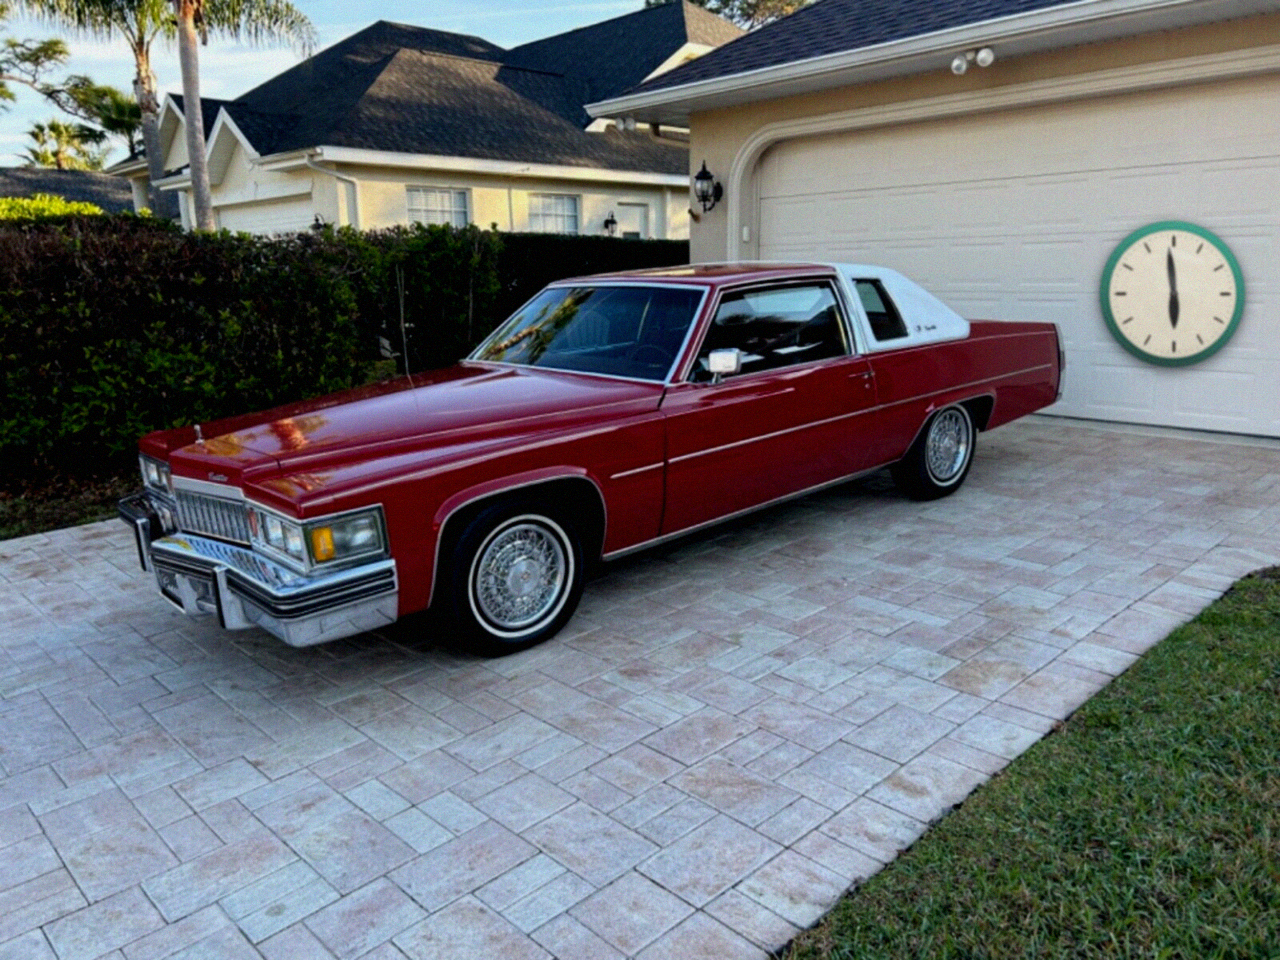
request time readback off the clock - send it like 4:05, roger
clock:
5:59
